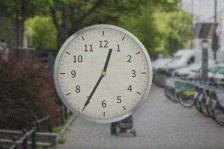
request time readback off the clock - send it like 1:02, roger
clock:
12:35
